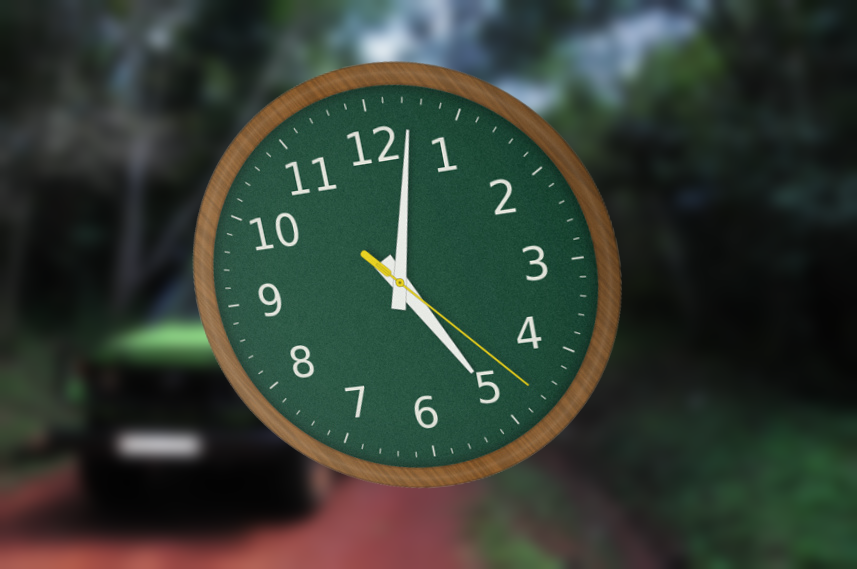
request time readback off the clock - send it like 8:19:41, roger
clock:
5:02:23
